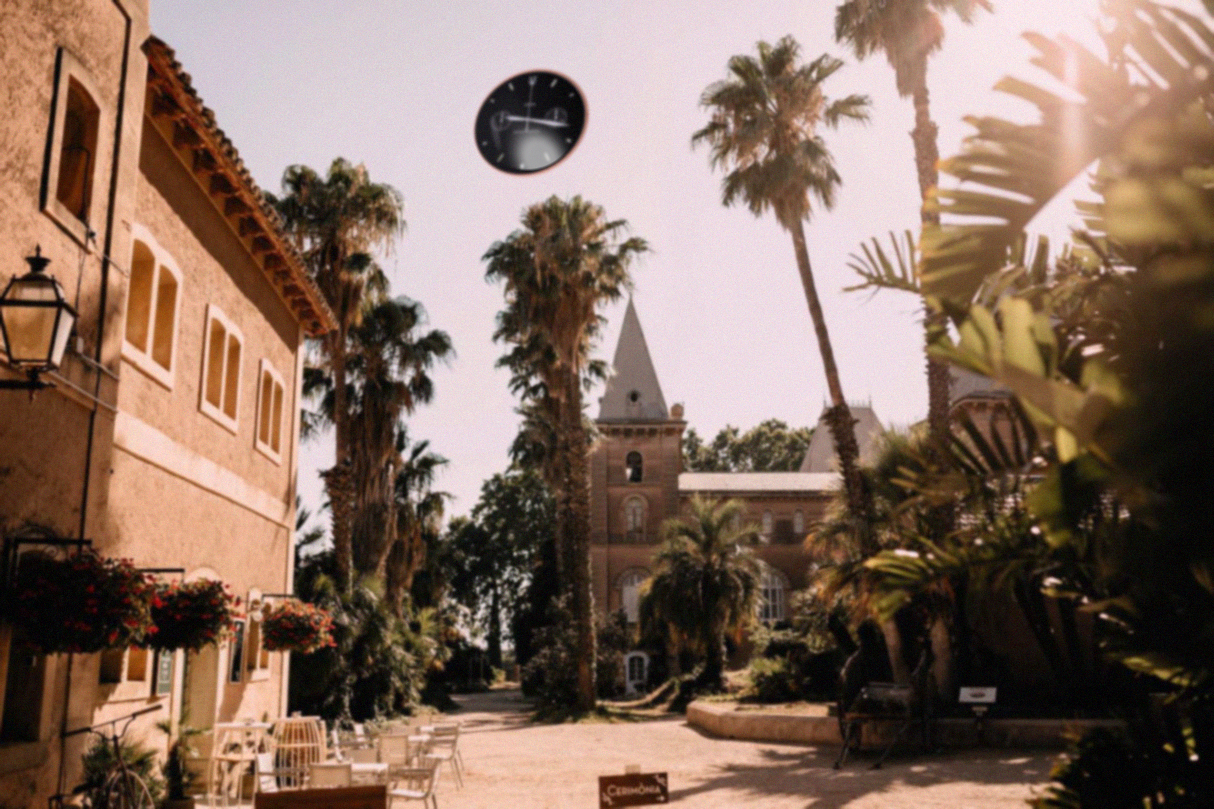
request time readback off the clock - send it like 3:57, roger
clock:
9:17
